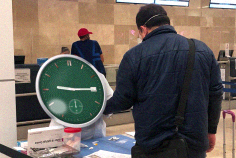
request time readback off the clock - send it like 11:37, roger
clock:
9:15
